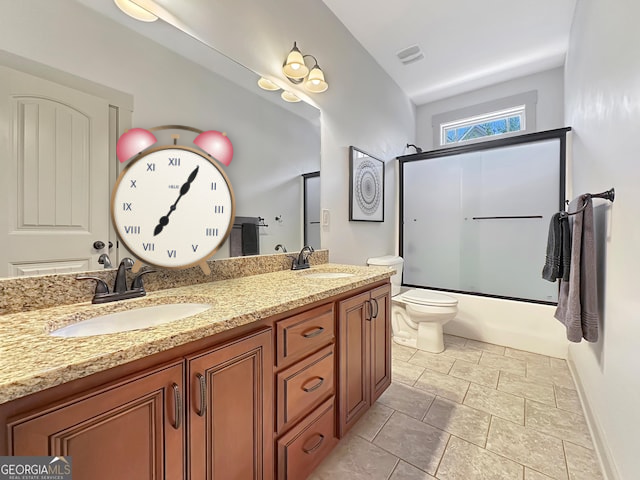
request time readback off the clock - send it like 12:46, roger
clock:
7:05
